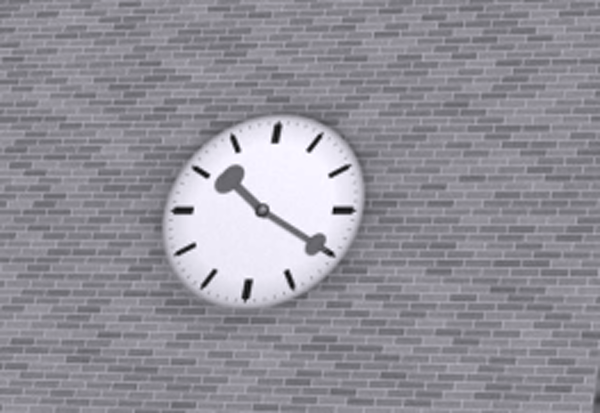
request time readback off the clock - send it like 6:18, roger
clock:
10:20
